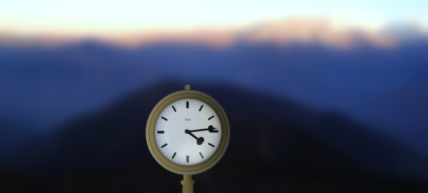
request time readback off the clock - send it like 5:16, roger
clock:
4:14
